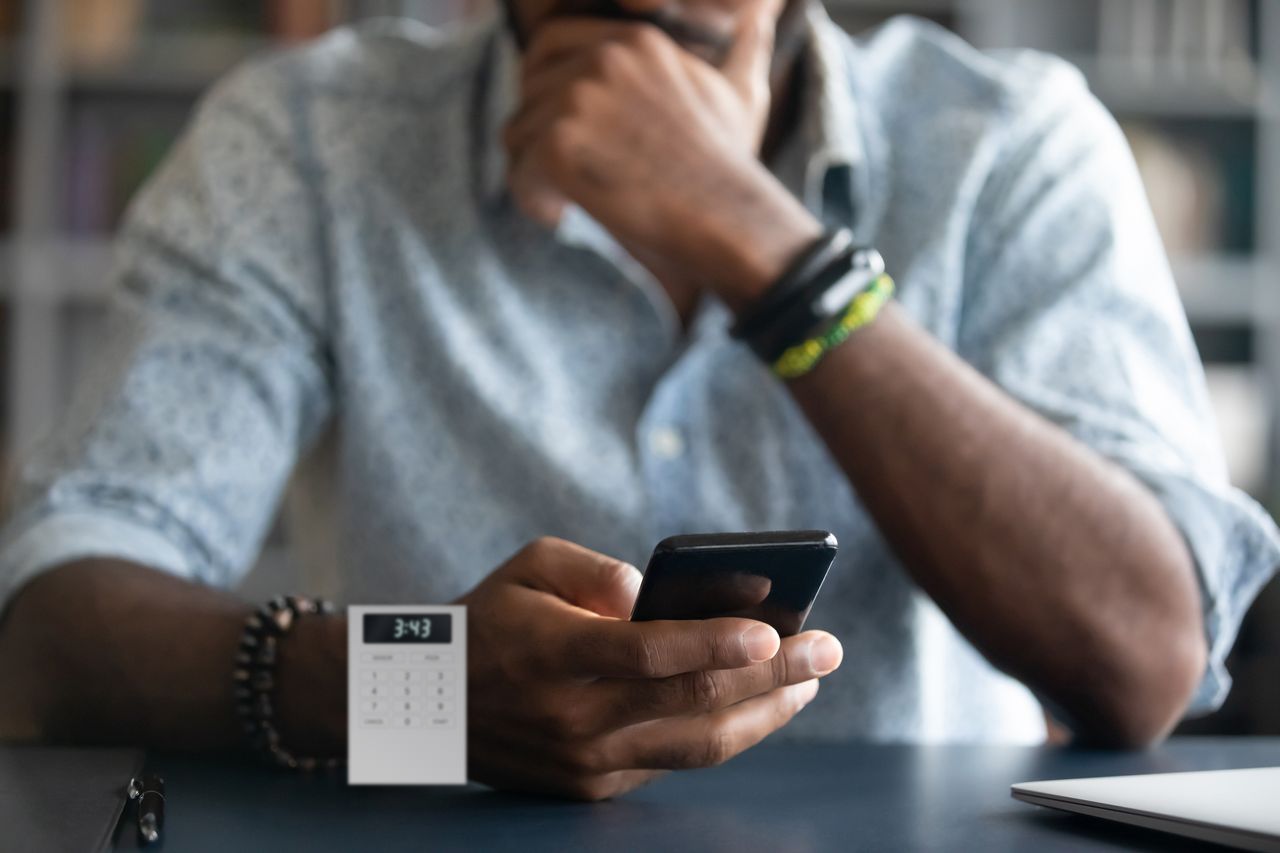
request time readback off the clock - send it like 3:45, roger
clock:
3:43
